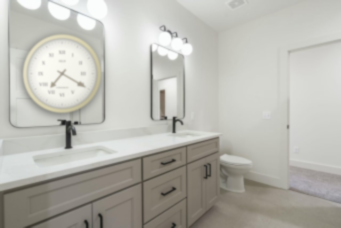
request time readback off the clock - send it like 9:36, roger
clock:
7:20
